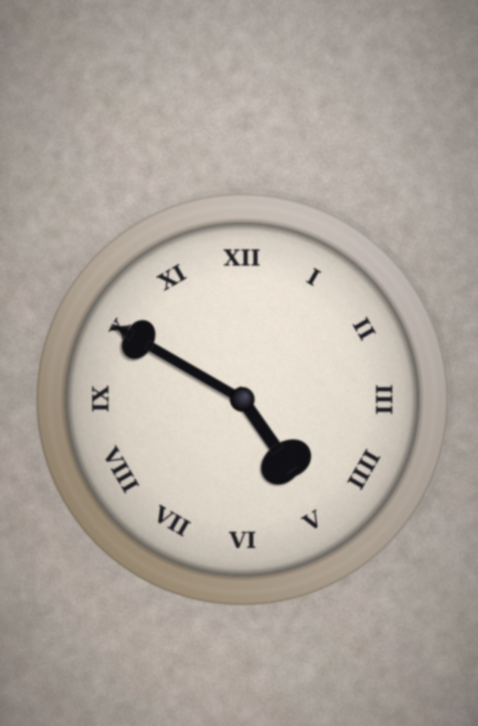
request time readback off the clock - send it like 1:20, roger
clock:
4:50
